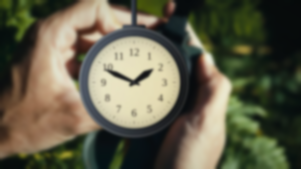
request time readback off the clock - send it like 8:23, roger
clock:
1:49
